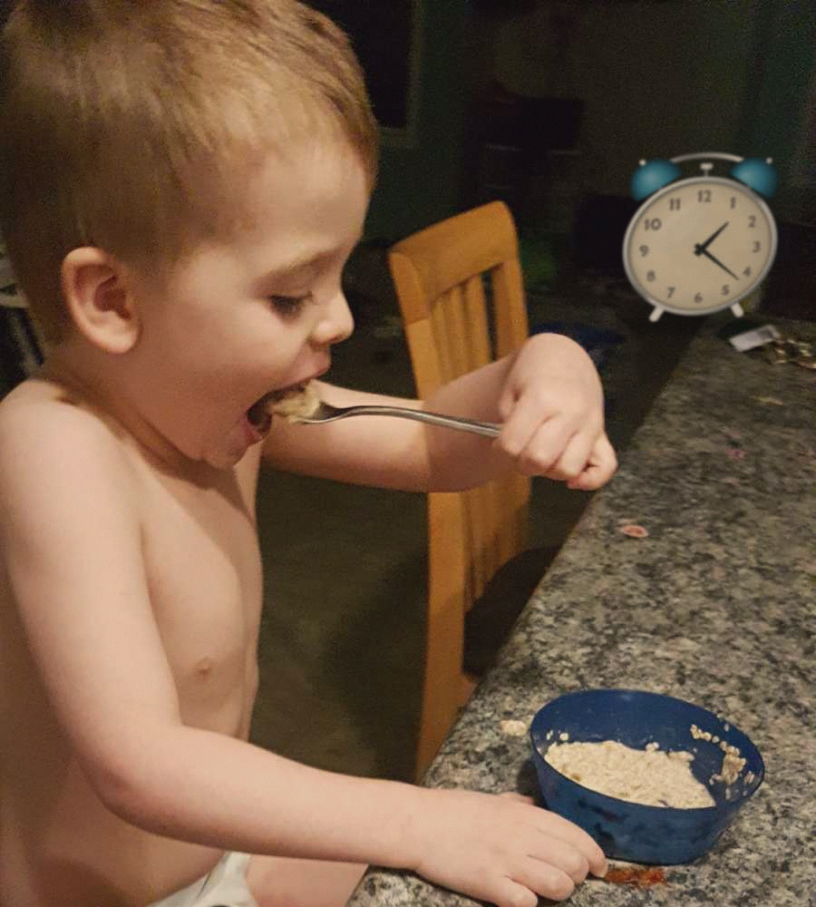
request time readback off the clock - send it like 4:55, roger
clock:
1:22
